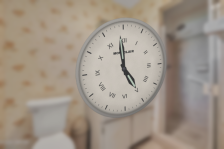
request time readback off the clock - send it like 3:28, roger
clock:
4:59
